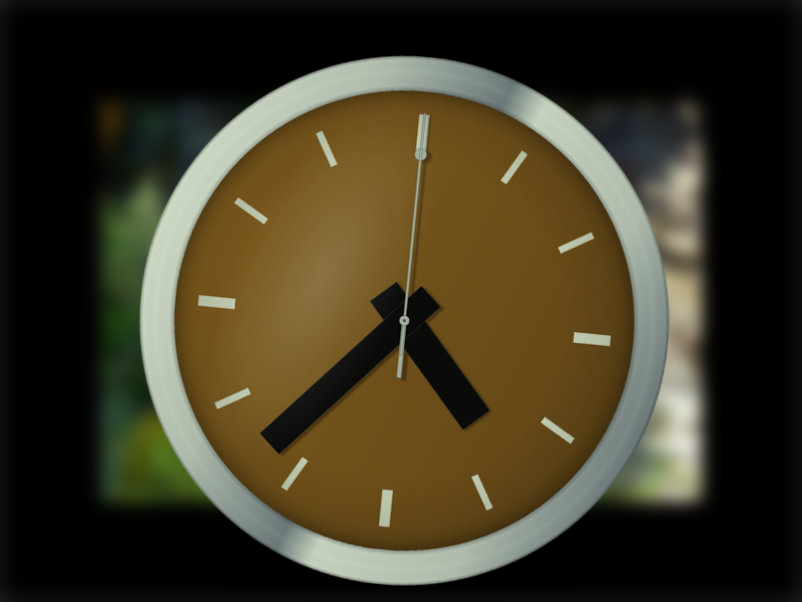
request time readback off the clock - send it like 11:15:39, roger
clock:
4:37:00
